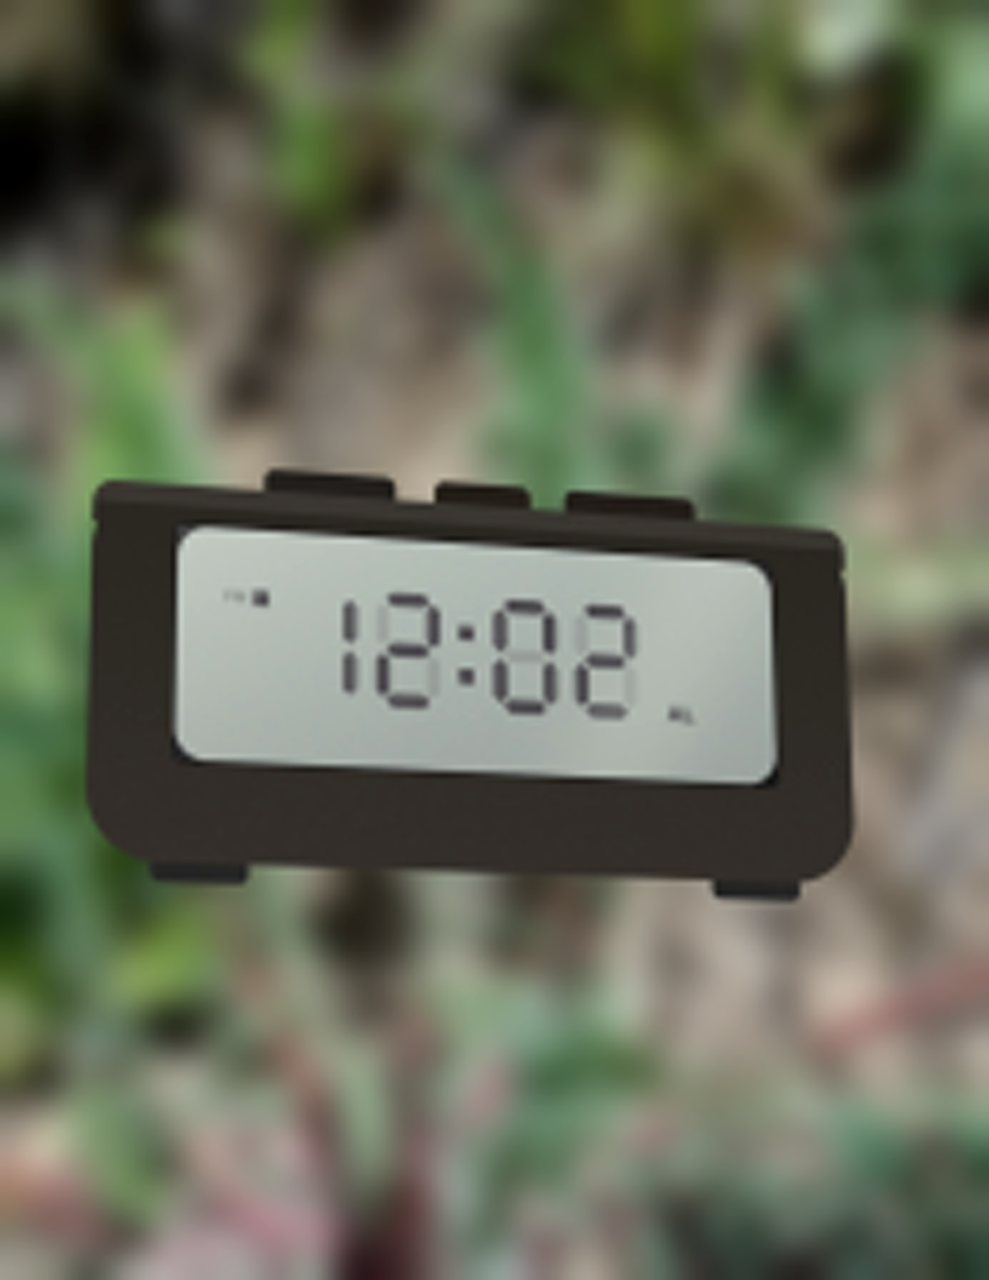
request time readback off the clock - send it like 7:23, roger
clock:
12:02
